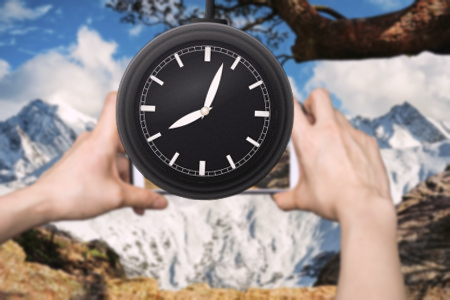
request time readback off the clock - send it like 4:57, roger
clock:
8:03
